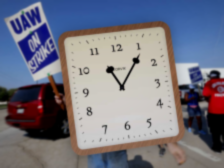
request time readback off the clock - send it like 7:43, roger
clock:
11:06
